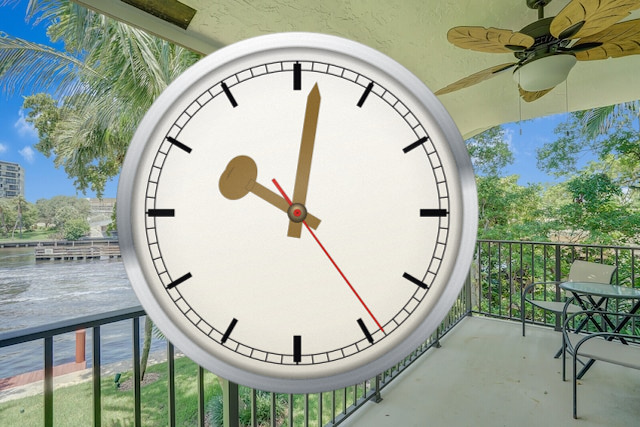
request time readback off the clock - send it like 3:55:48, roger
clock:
10:01:24
